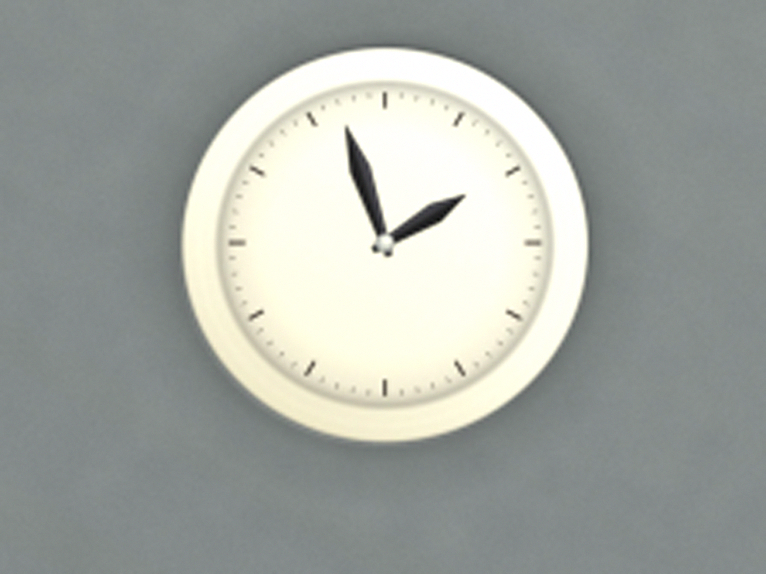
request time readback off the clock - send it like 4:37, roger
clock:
1:57
